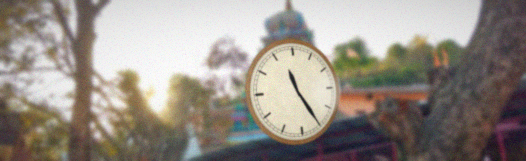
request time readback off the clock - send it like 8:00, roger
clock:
11:25
